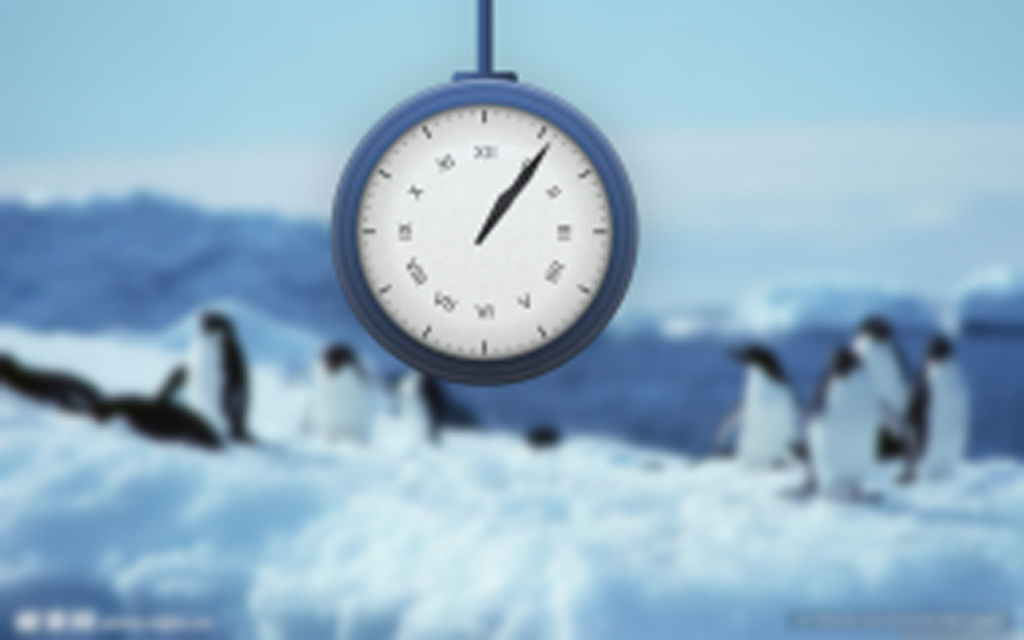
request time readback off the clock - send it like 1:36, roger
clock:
1:06
